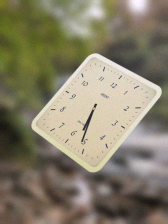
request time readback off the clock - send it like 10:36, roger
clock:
5:26
